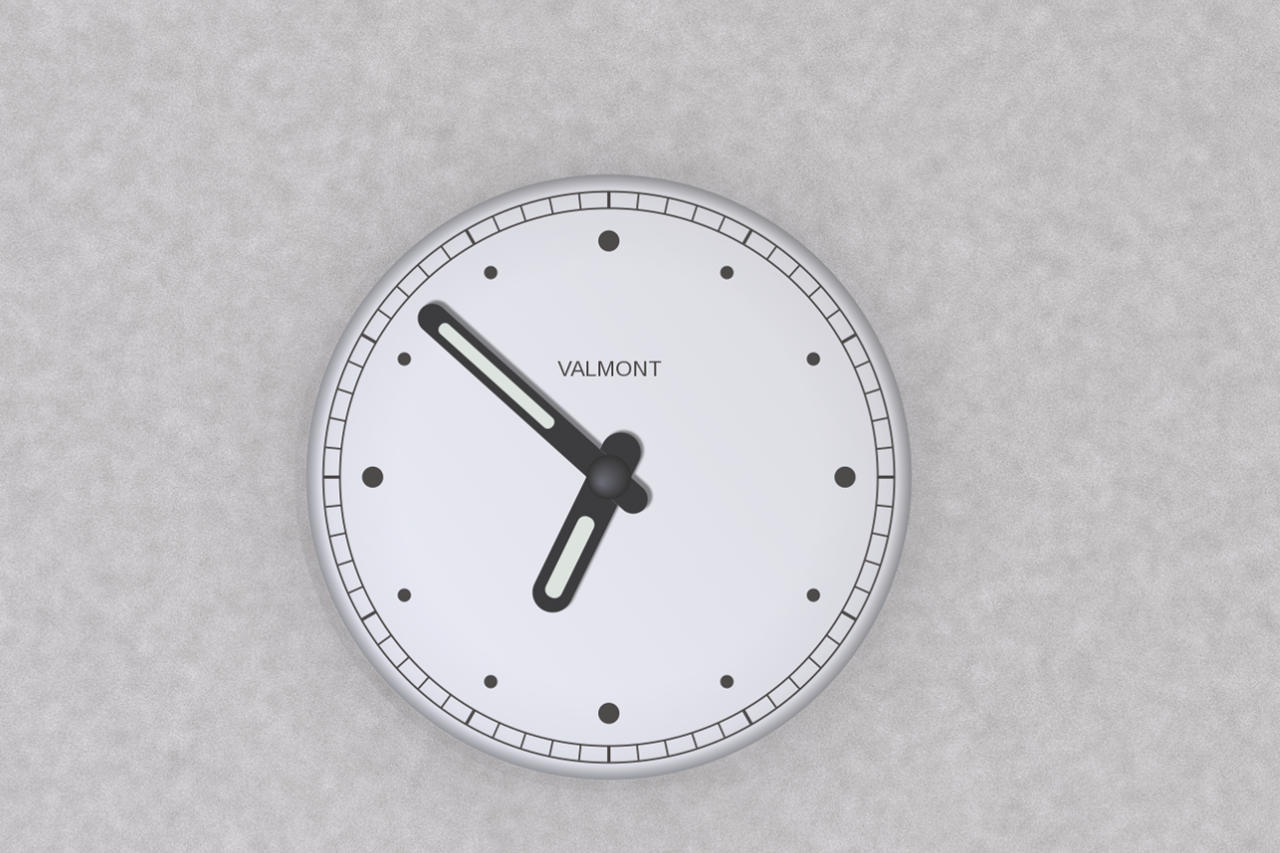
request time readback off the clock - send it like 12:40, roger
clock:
6:52
